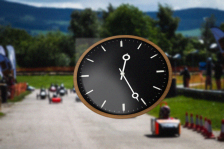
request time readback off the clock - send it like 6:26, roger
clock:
12:26
